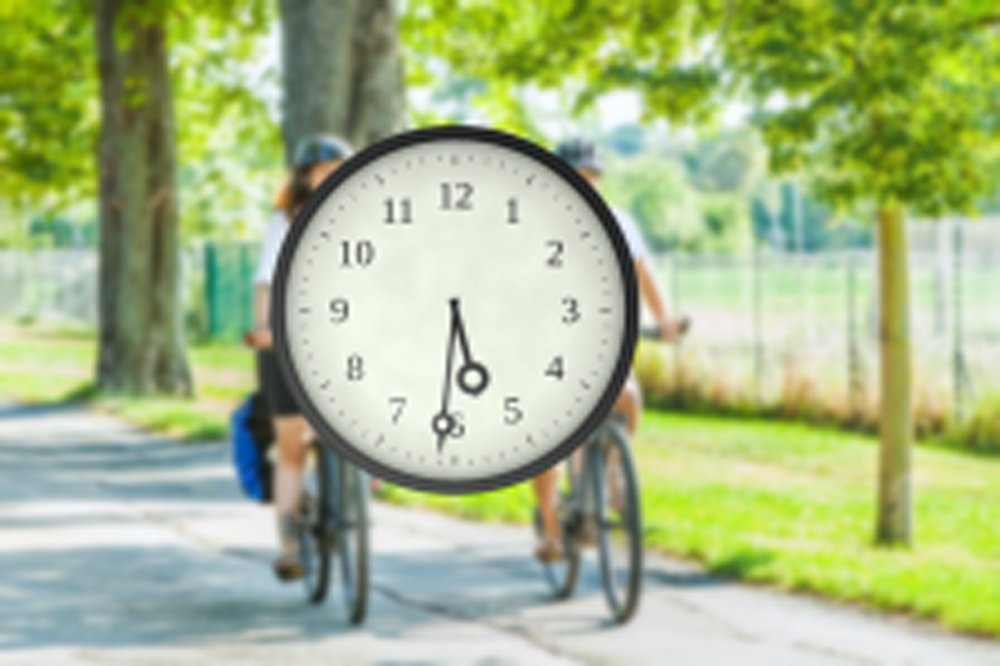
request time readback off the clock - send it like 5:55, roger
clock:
5:31
